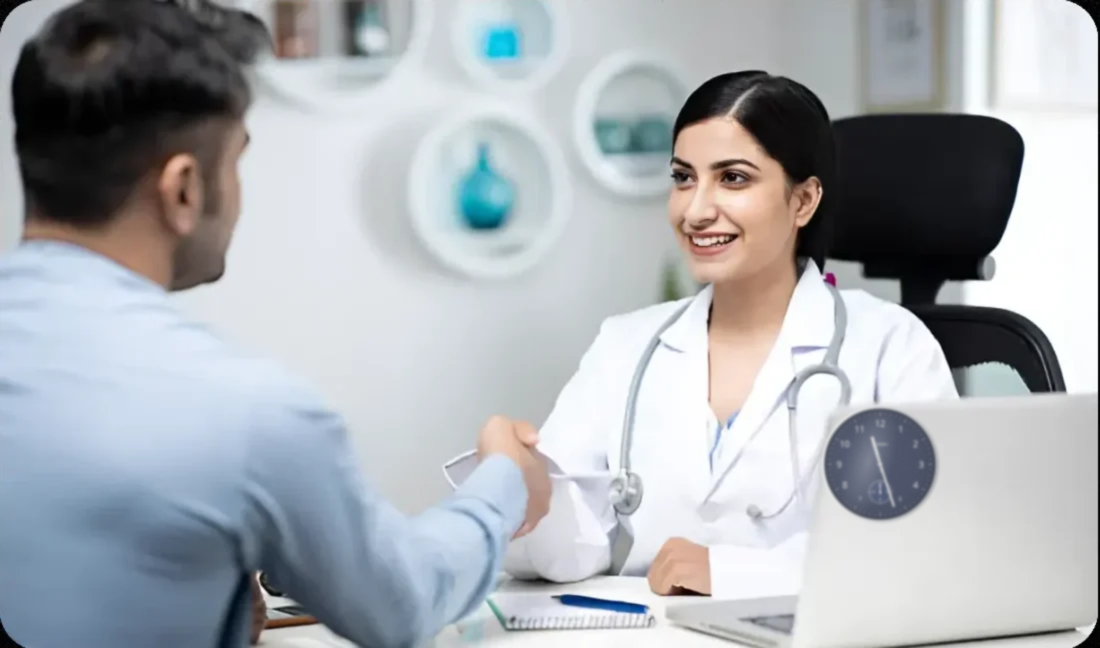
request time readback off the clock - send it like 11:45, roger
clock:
11:27
